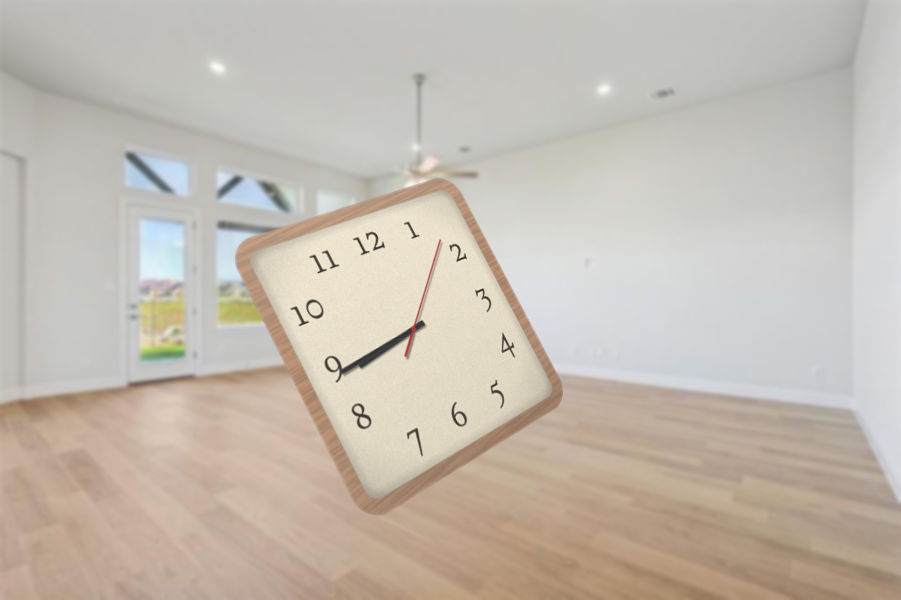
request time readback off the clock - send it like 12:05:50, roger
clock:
8:44:08
